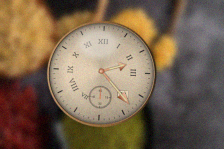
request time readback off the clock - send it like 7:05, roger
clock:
2:23
